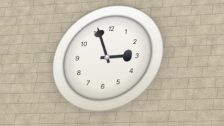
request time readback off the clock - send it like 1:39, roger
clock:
2:56
